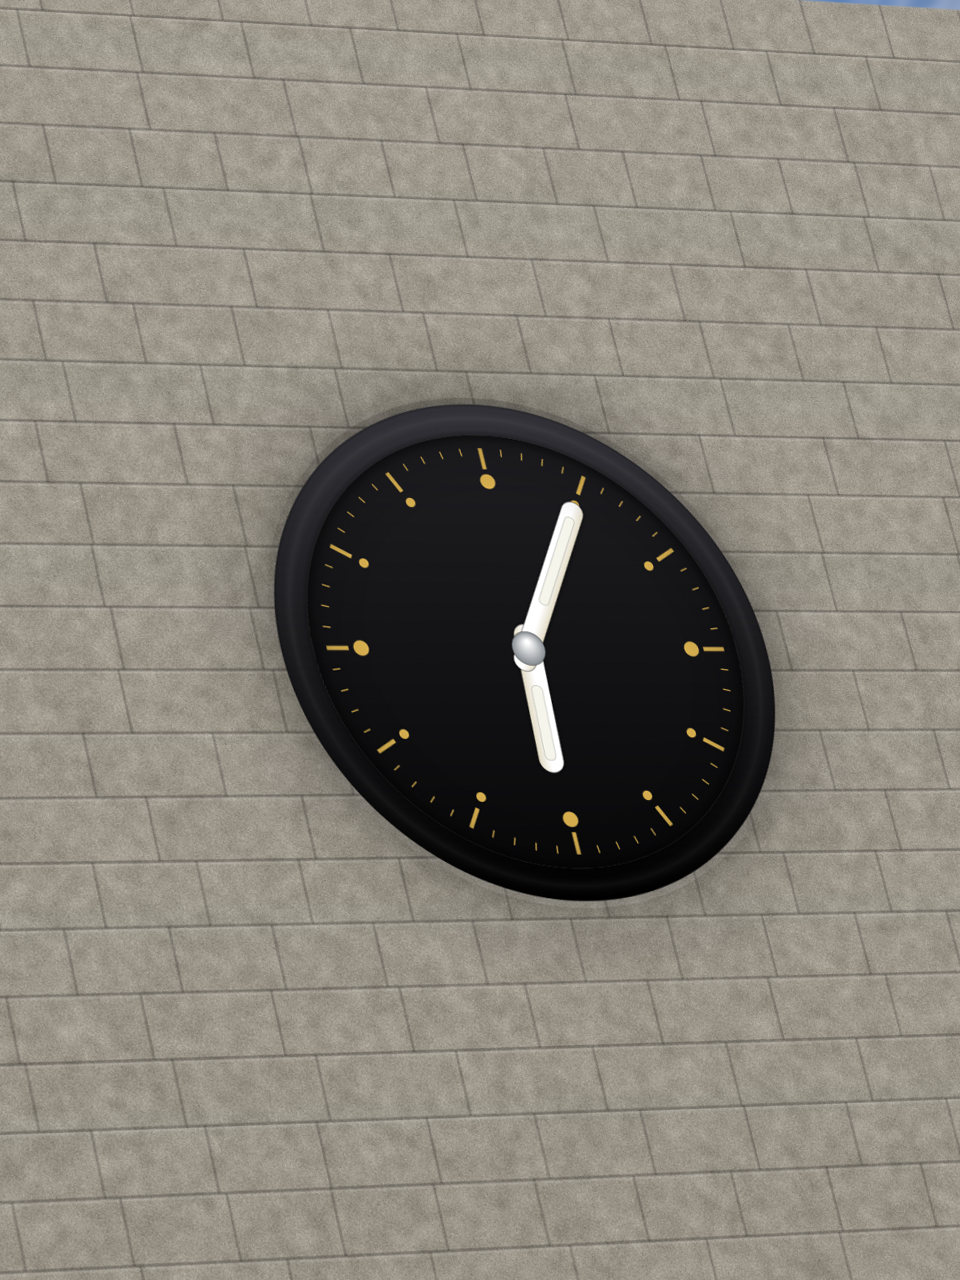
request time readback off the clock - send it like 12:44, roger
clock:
6:05
